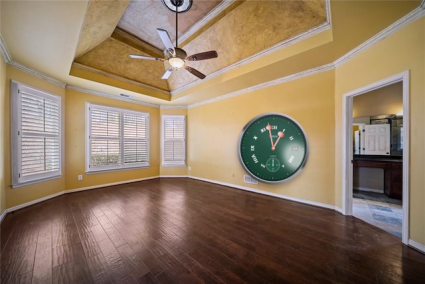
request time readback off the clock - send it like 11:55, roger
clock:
12:58
